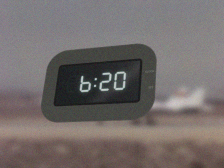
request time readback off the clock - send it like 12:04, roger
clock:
6:20
